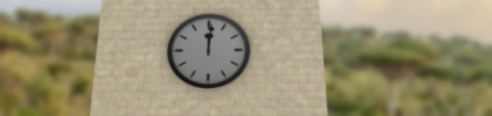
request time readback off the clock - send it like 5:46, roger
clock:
12:01
